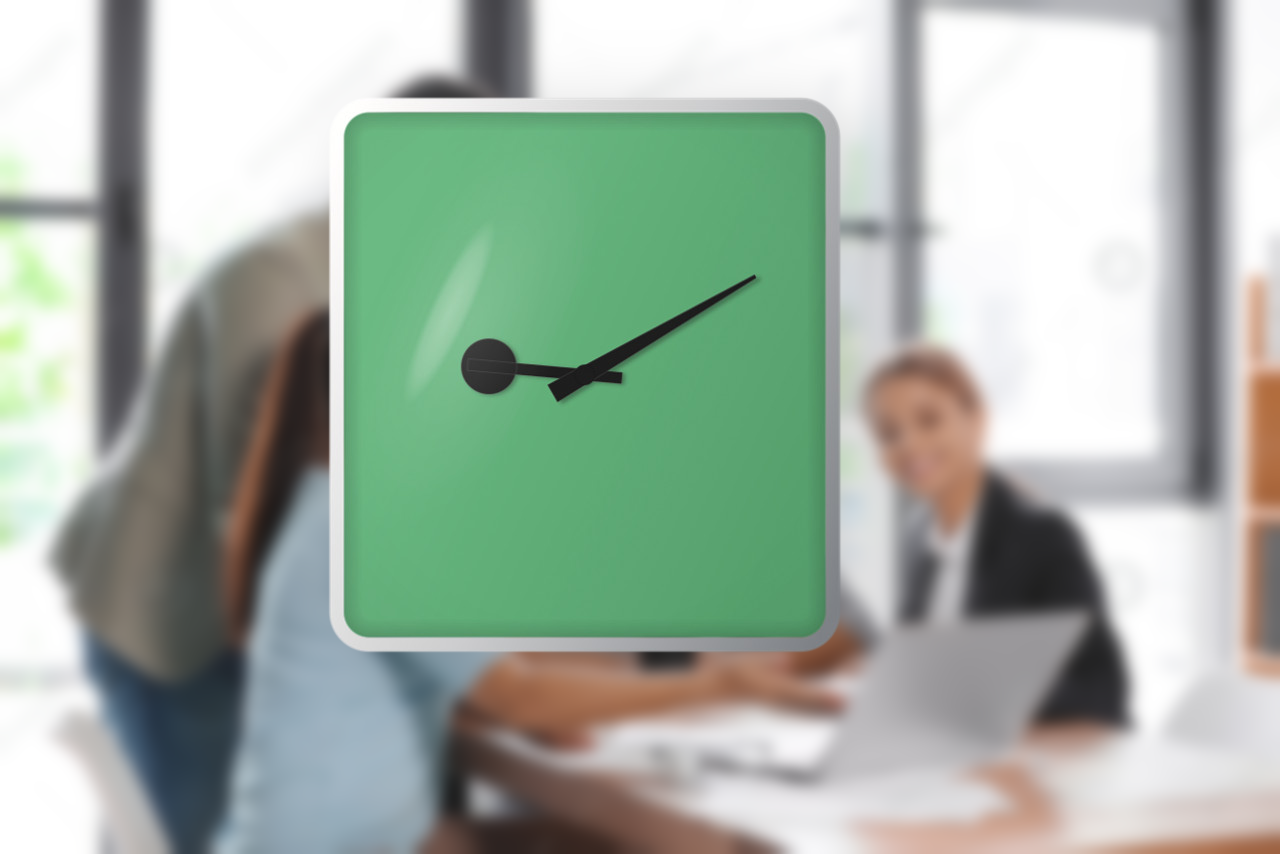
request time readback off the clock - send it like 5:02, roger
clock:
9:10
